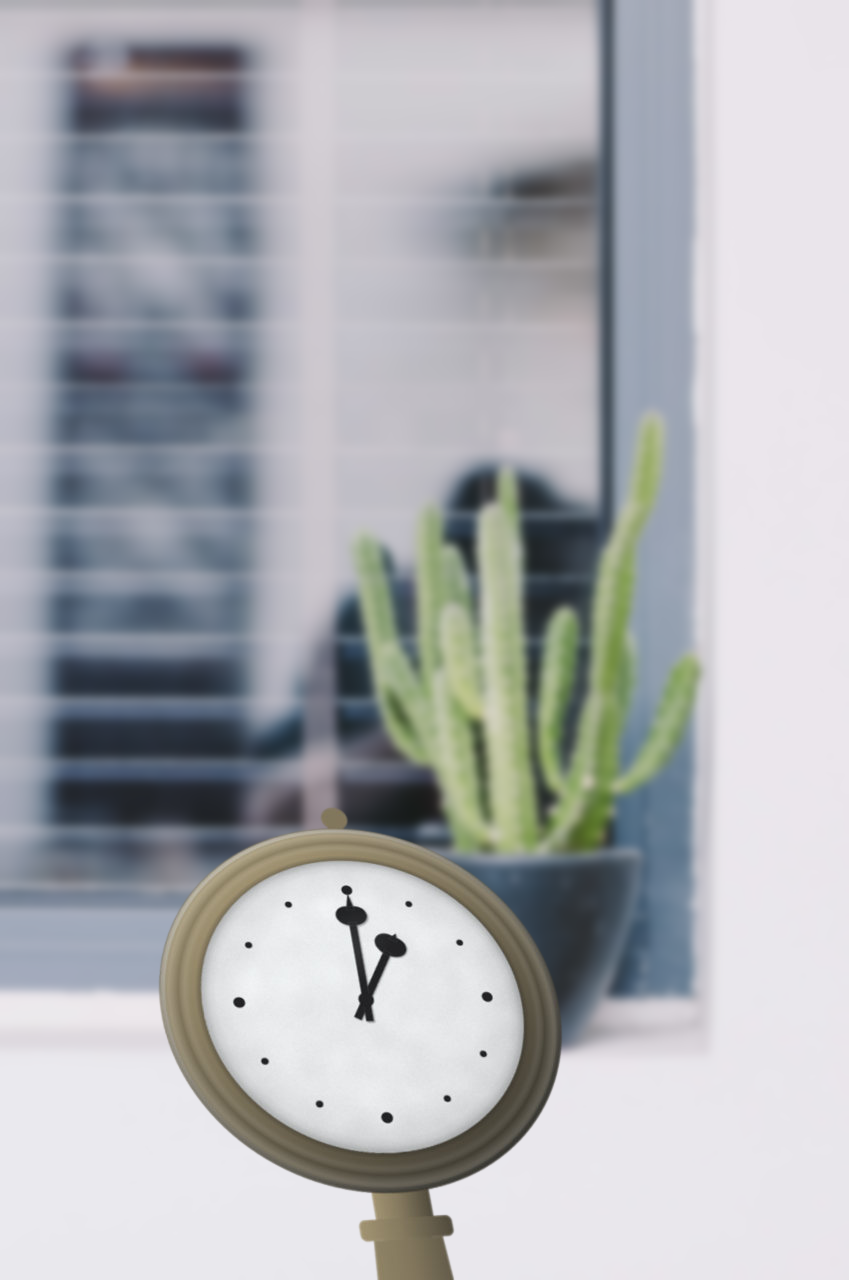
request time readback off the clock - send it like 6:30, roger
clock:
1:00
